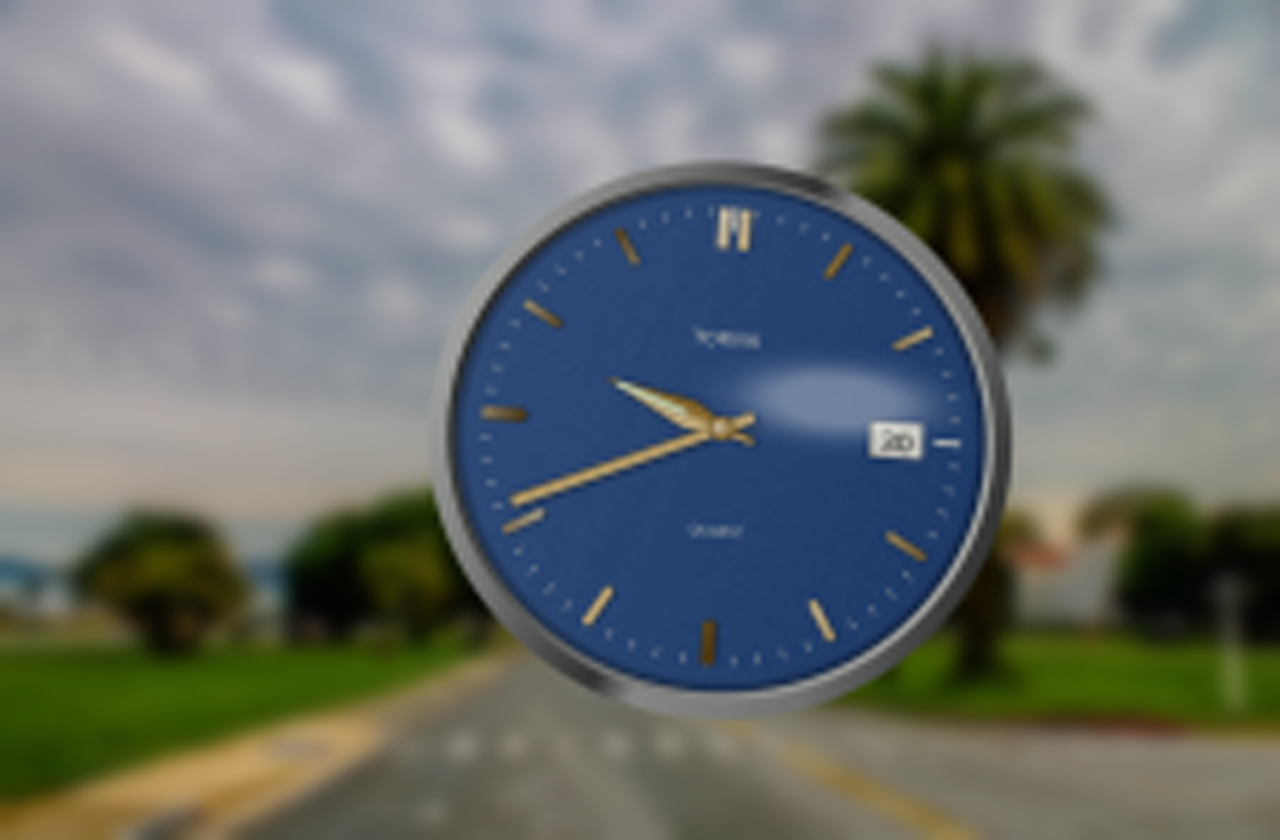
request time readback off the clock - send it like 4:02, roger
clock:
9:41
